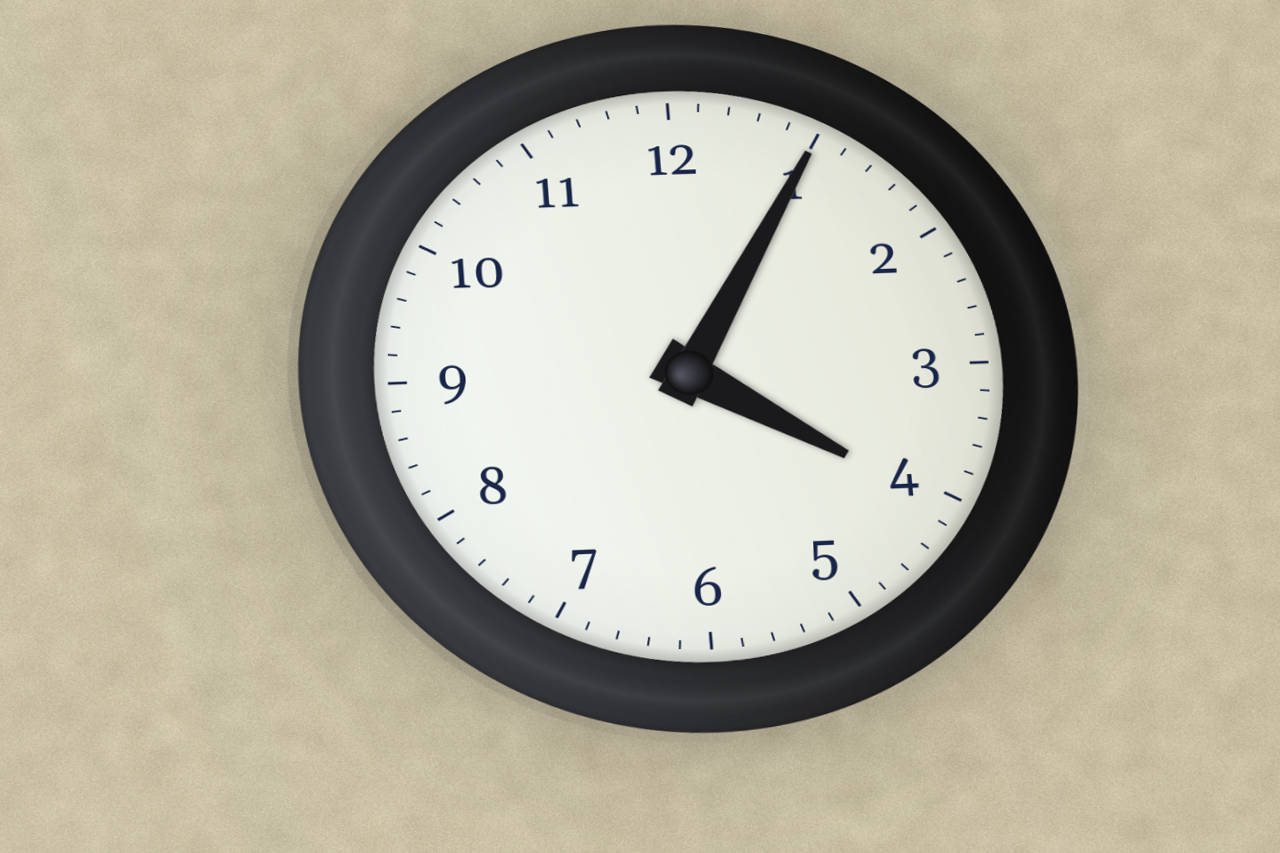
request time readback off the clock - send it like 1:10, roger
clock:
4:05
